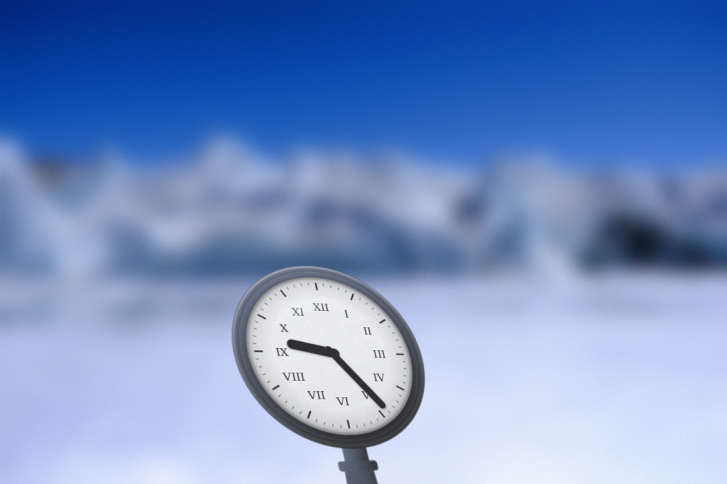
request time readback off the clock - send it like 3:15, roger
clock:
9:24
